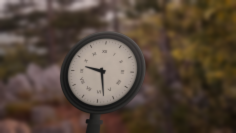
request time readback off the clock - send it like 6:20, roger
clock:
9:28
